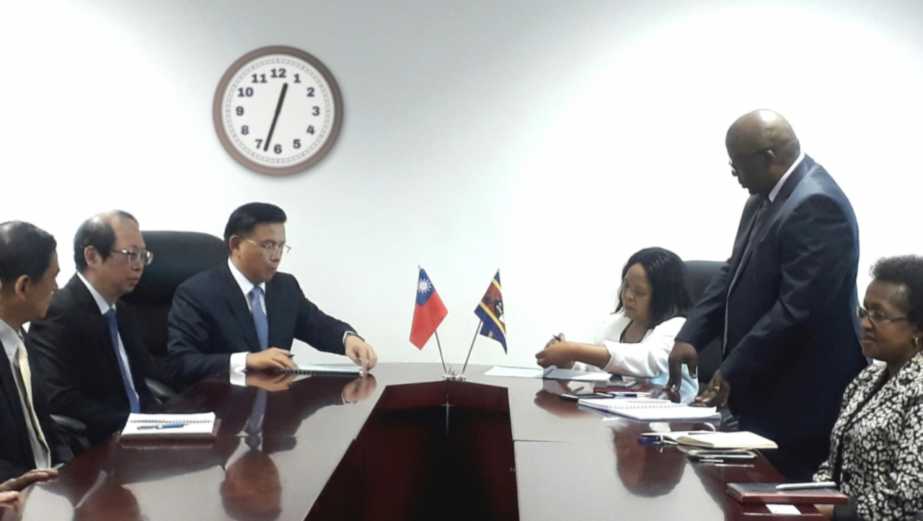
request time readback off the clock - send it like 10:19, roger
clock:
12:33
